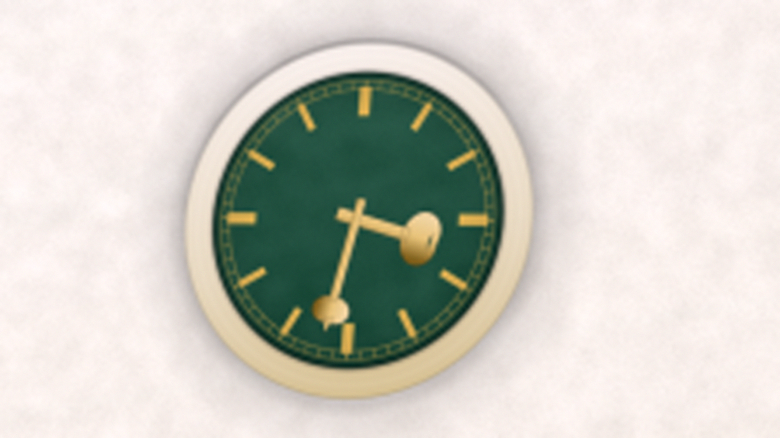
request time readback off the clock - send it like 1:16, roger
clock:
3:32
